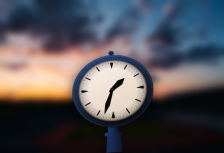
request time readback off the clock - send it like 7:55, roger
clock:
1:33
